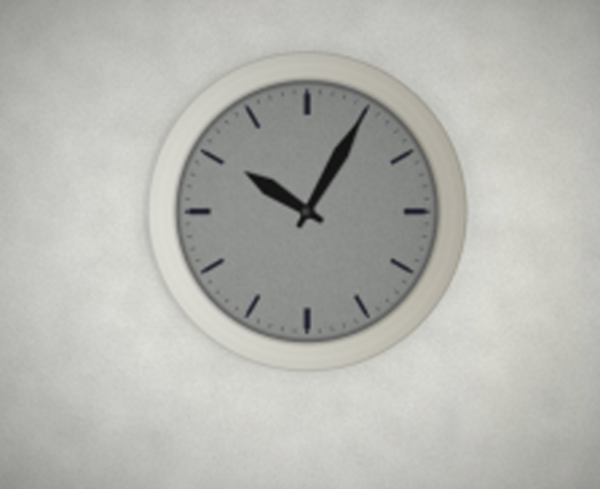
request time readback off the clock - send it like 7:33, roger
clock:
10:05
